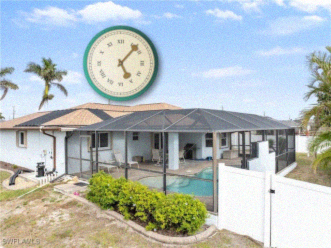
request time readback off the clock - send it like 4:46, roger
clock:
5:07
